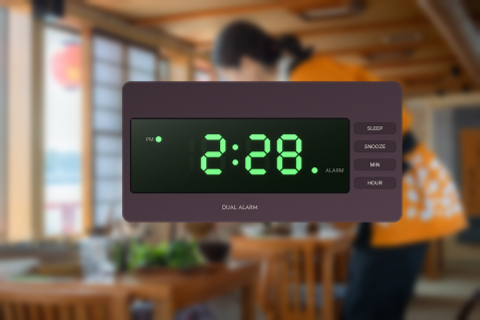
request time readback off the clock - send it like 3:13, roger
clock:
2:28
